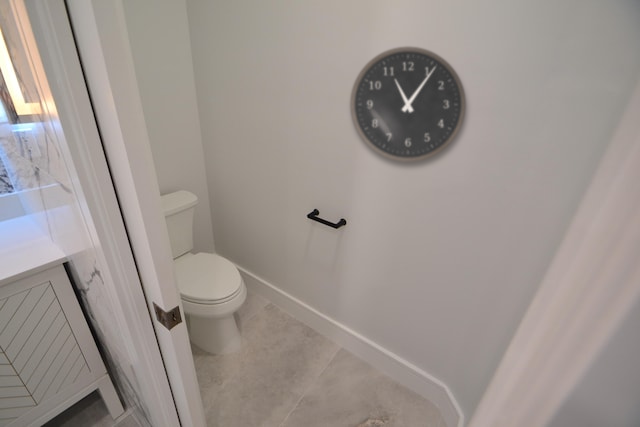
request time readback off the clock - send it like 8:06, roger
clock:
11:06
